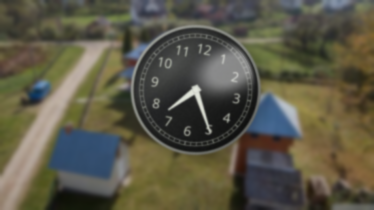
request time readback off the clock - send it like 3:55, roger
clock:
7:25
